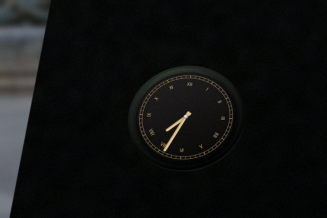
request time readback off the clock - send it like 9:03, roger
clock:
7:34
